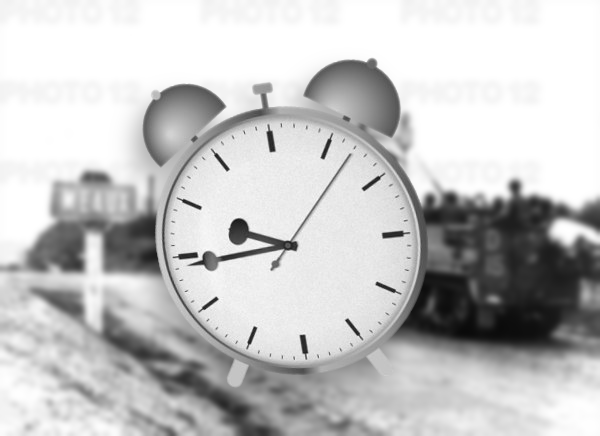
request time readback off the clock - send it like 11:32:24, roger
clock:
9:44:07
